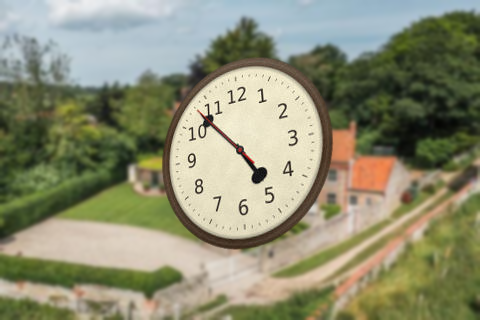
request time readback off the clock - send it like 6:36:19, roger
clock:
4:52:53
